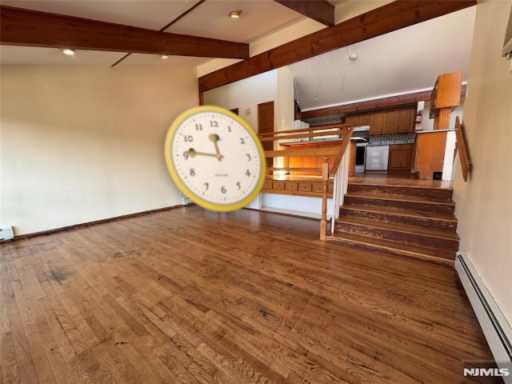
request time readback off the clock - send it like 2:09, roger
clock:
11:46
